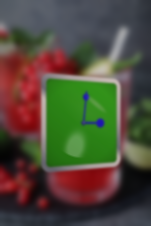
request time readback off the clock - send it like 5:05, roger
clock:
3:01
